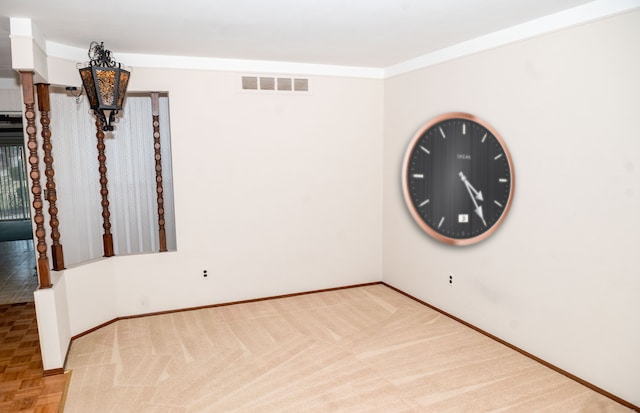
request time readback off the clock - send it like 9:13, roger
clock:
4:25
